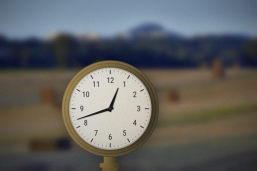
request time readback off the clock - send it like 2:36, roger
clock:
12:42
